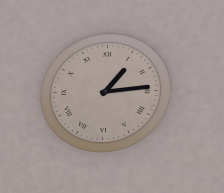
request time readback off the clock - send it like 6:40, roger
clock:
1:14
